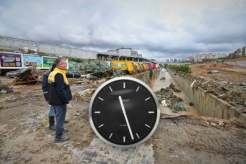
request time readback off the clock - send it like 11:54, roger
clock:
11:27
